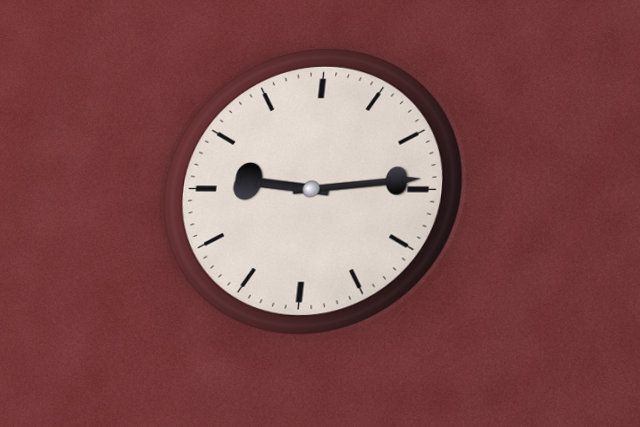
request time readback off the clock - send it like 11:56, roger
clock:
9:14
